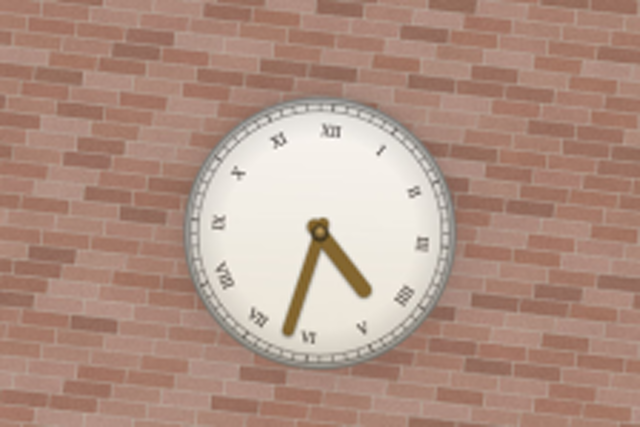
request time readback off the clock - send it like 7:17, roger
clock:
4:32
